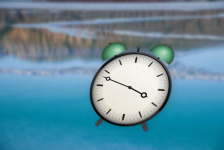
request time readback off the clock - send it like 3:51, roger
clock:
3:48
